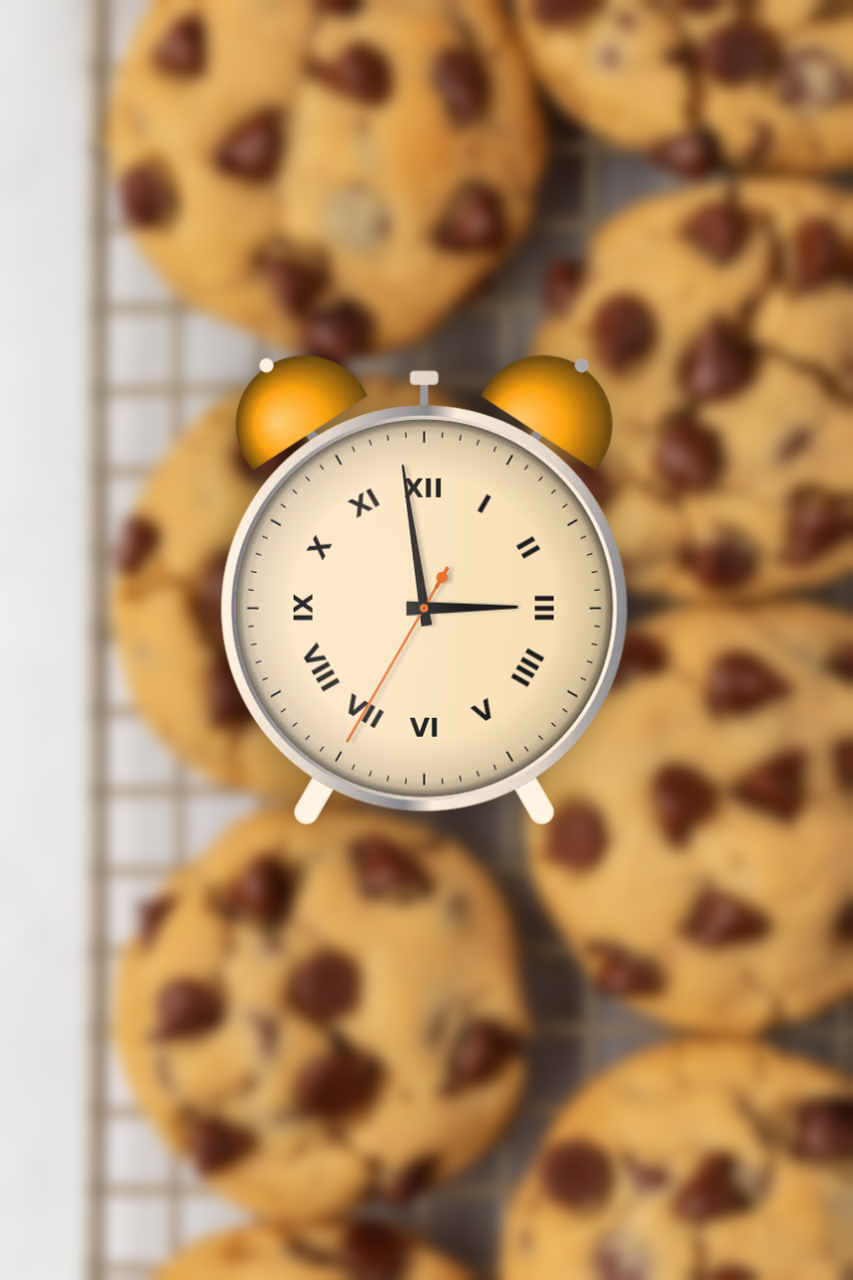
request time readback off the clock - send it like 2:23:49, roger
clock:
2:58:35
